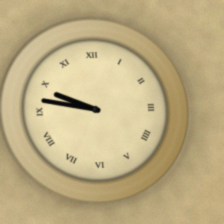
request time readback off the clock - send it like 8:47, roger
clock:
9:47
